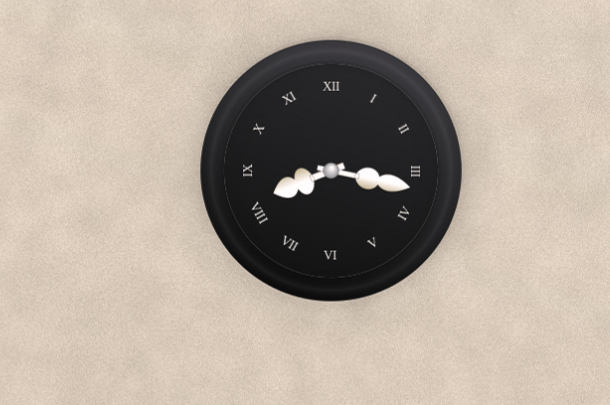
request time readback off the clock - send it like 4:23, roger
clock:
8:17
